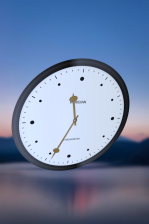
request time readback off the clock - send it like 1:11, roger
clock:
11:34
